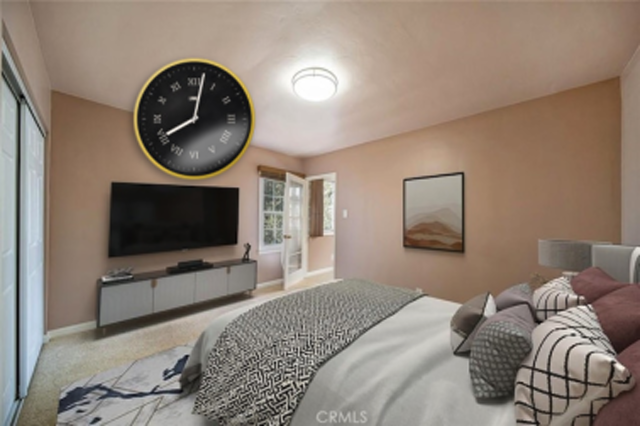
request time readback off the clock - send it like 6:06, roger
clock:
8:02
